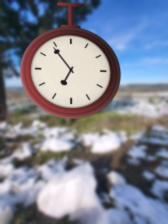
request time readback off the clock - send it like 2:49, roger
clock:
6:54
